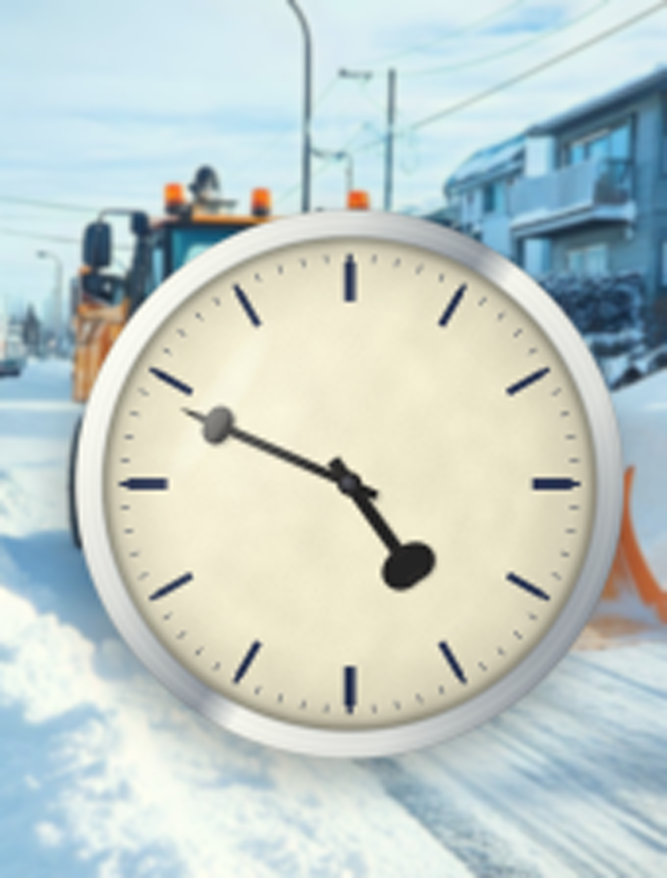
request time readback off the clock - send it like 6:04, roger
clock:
4:49
